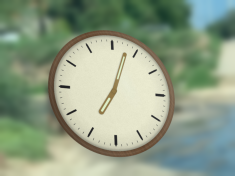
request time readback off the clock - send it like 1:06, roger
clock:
7:03
